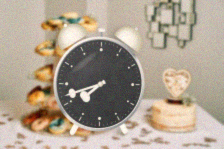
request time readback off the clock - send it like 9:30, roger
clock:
7:42
